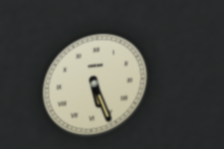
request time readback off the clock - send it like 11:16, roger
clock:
5:26
